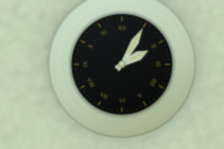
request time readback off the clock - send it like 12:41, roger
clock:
2:05
